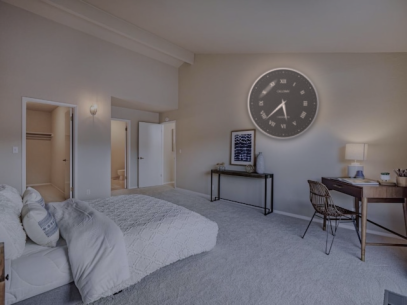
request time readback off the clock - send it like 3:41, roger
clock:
5:38
